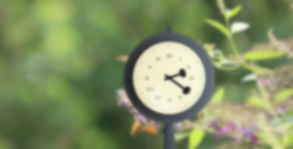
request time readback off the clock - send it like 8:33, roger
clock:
2:21
